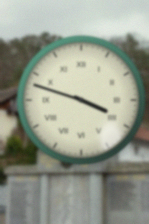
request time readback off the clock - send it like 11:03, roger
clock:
3:48
